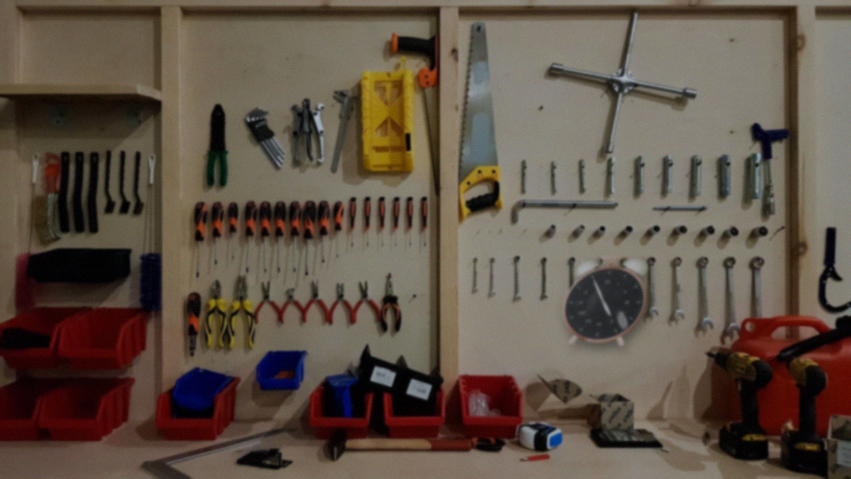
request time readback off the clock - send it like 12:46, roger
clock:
4:55
